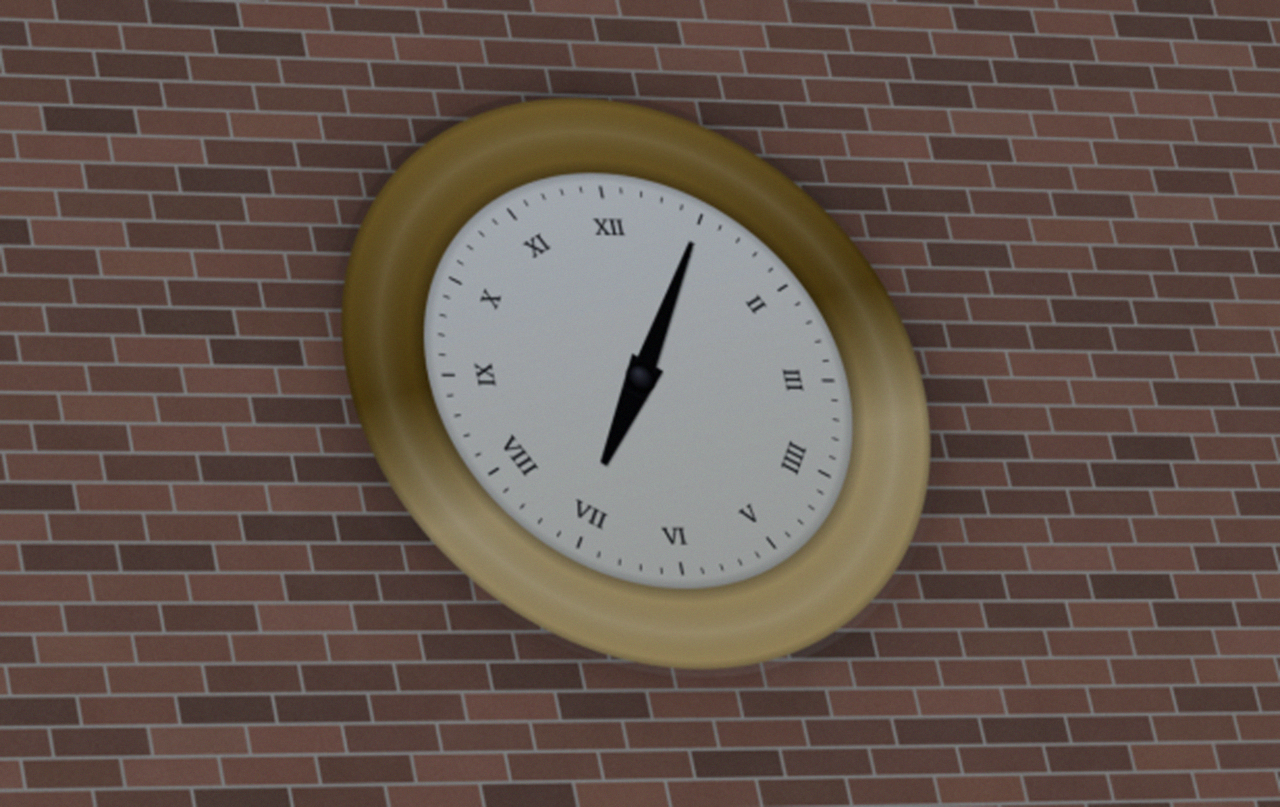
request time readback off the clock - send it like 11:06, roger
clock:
7:05
